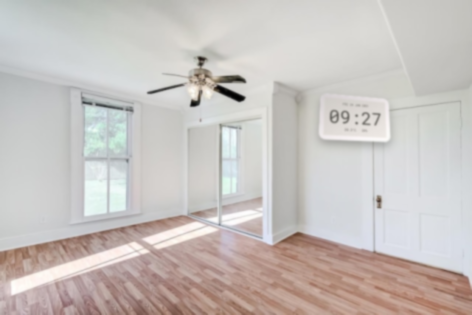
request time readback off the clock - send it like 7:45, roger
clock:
9:27
